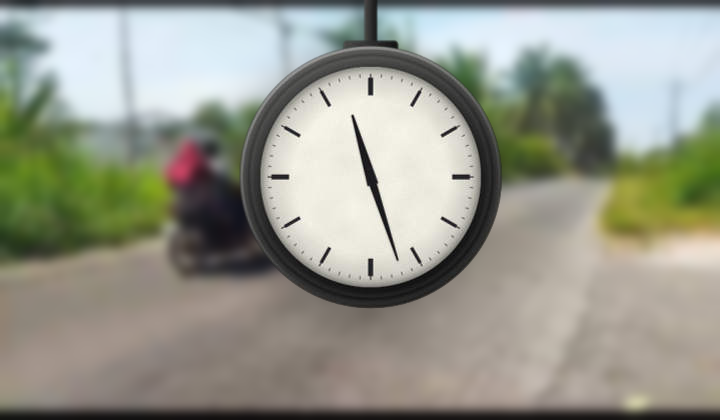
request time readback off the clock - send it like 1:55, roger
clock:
11:27
